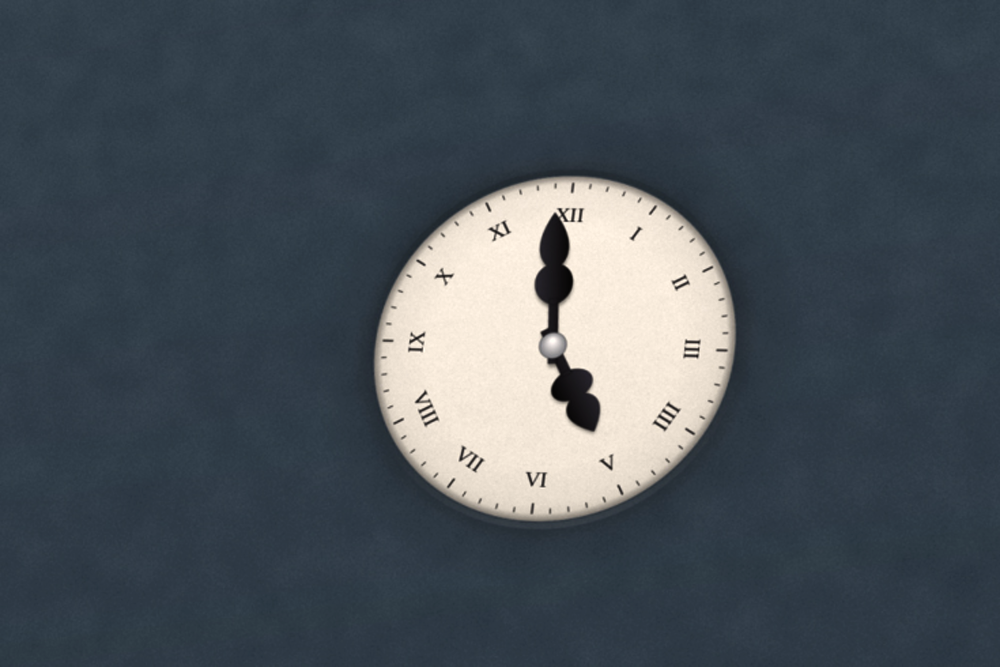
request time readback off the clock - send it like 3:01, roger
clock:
4:59
